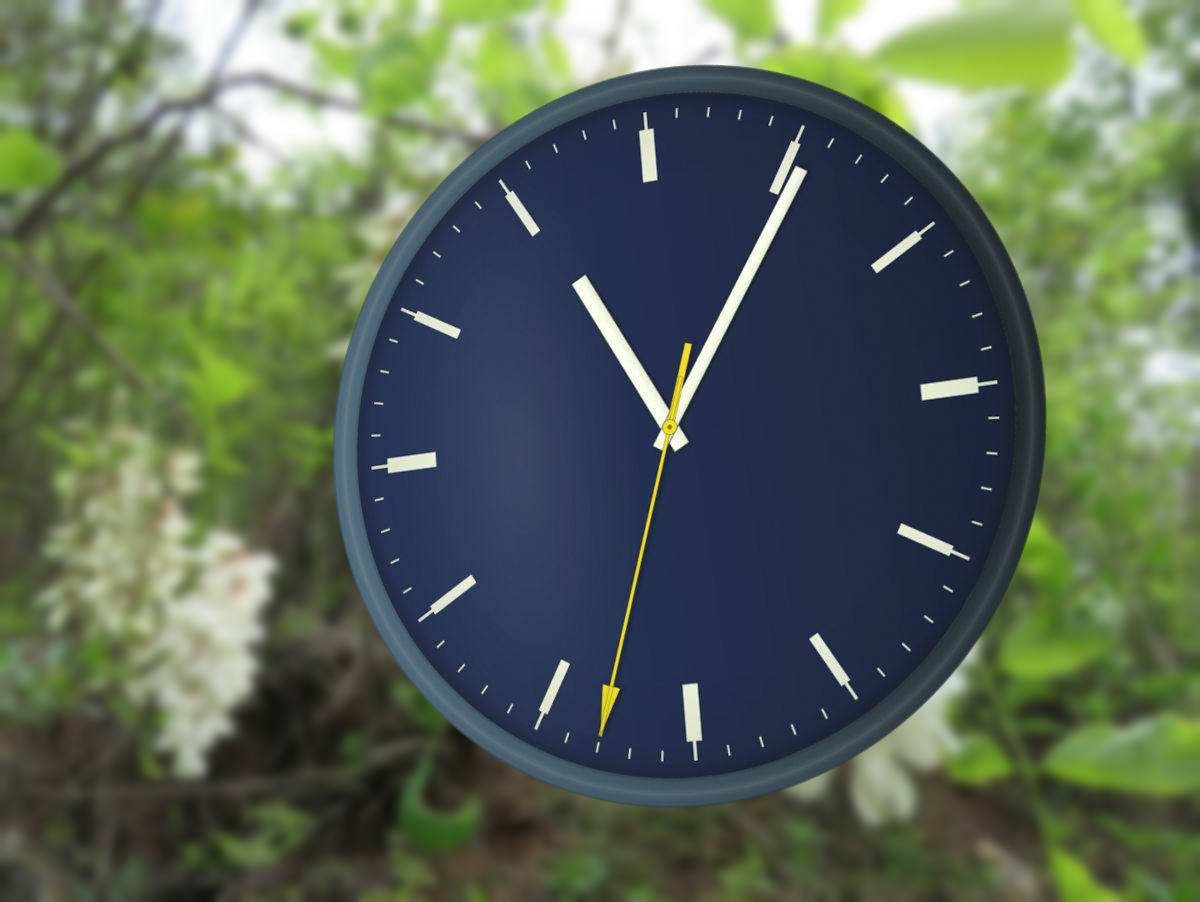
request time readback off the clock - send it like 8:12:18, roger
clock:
11:05:33
